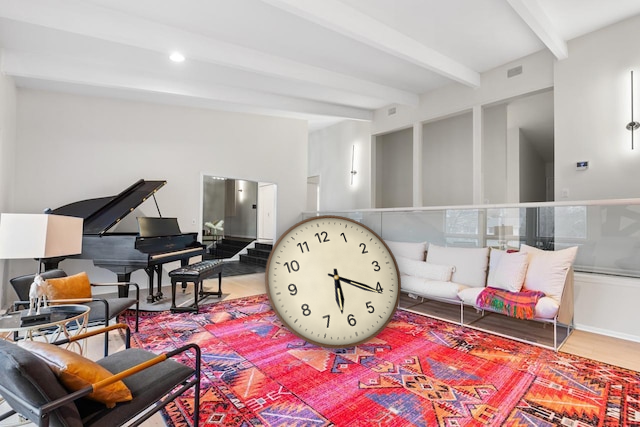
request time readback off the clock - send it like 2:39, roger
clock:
6:21
